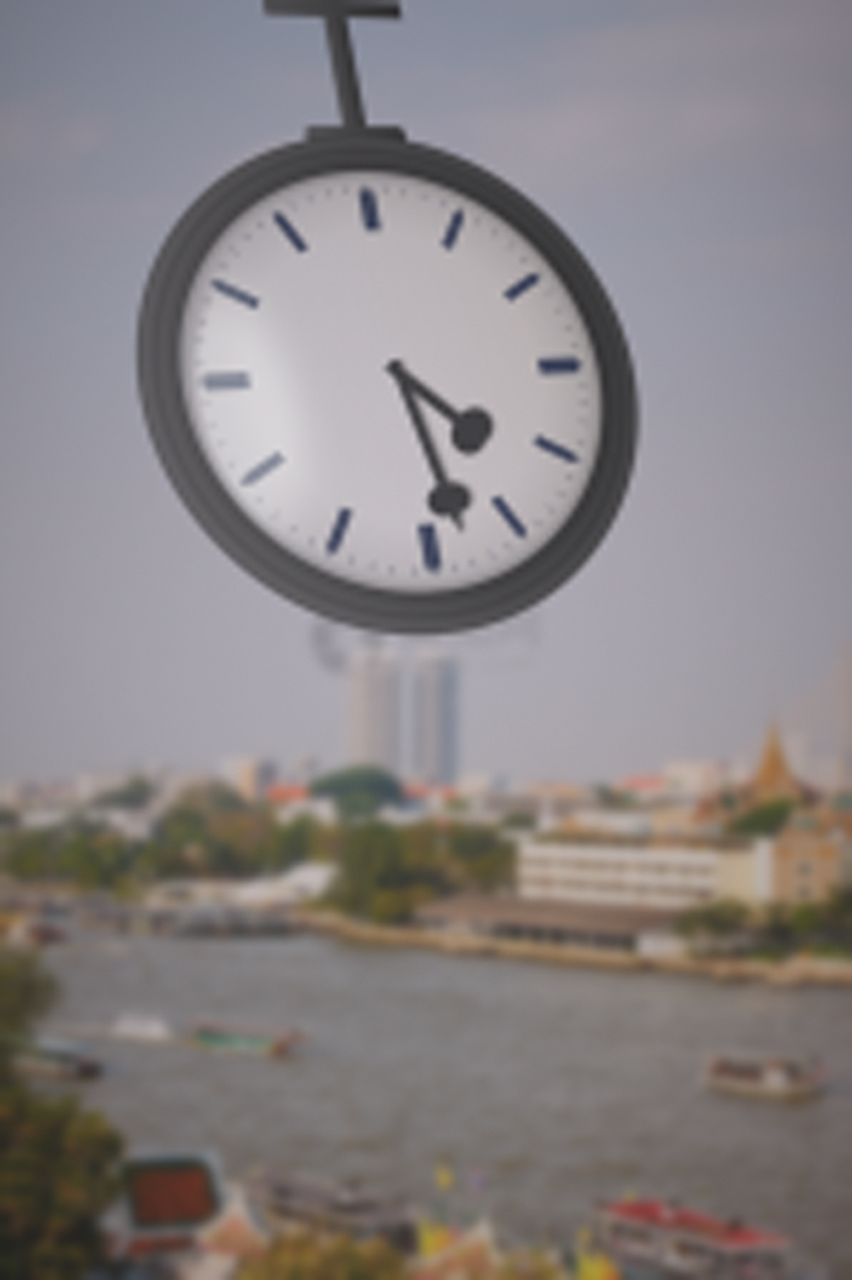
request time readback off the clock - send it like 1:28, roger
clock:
4:28
